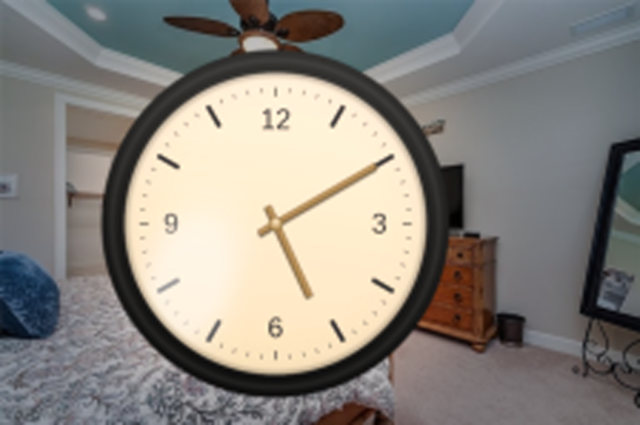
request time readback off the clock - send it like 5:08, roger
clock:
5:10
